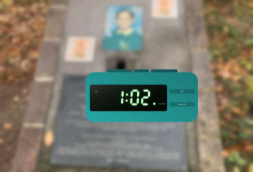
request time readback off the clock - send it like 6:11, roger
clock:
1:02
